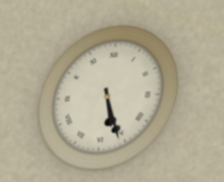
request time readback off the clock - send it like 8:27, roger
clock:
5:26
